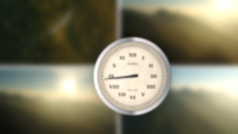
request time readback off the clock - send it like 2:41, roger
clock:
8:44
